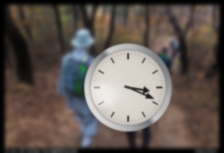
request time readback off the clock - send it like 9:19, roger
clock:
3:19
